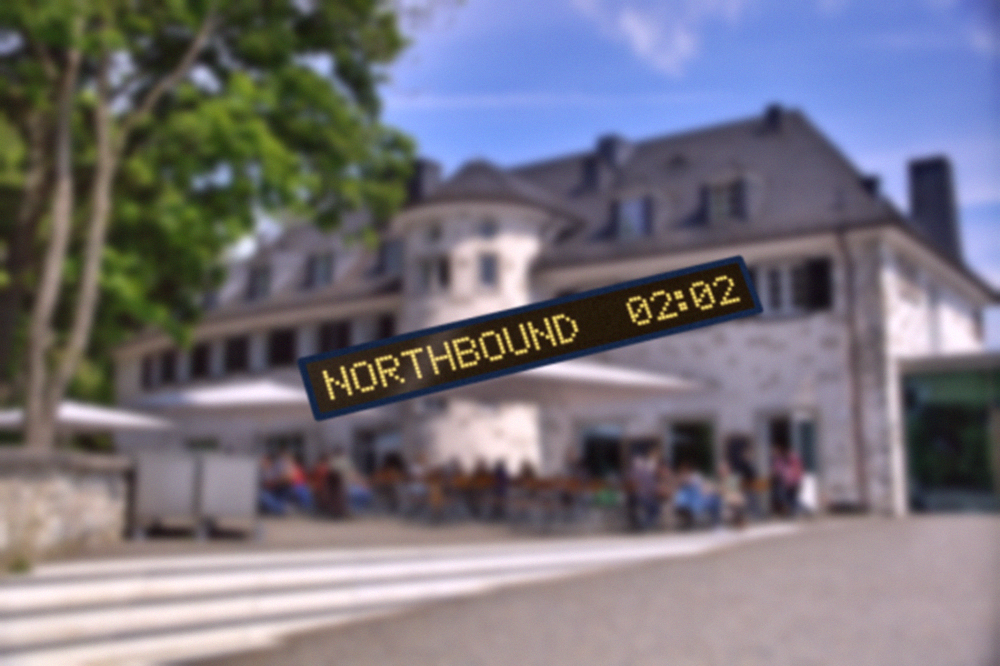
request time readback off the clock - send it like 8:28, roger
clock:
2:02
